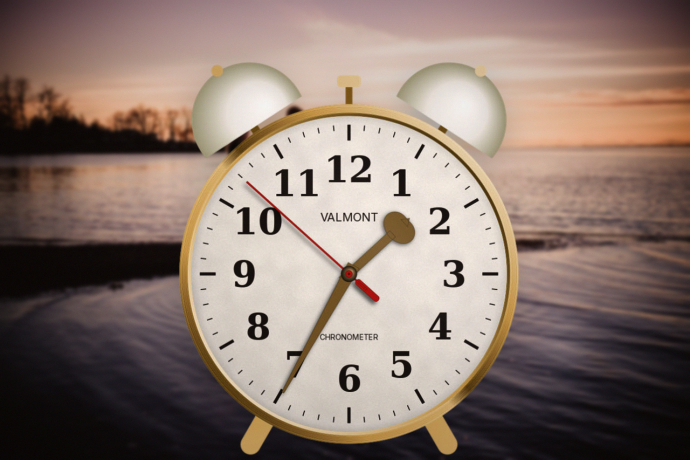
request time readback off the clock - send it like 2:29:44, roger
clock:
1:34:52
